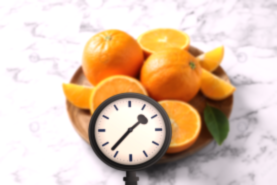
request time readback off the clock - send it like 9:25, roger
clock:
1:37
